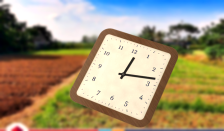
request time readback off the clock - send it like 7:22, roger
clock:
12:13
